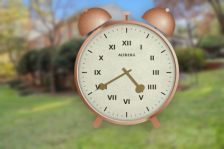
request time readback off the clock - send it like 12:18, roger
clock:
4:40
